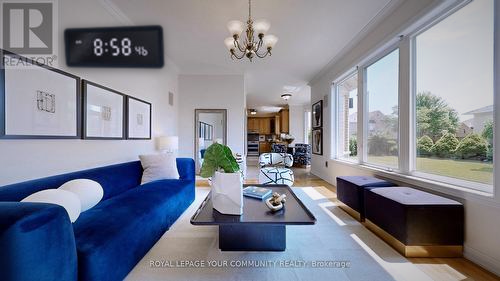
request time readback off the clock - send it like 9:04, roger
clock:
8:58
